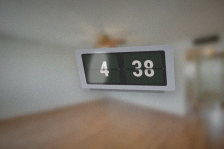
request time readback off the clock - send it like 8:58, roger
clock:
4:38
